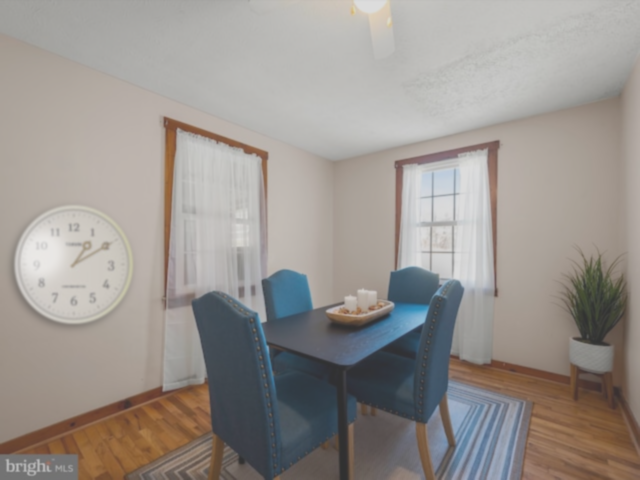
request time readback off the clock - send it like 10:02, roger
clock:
1:10
